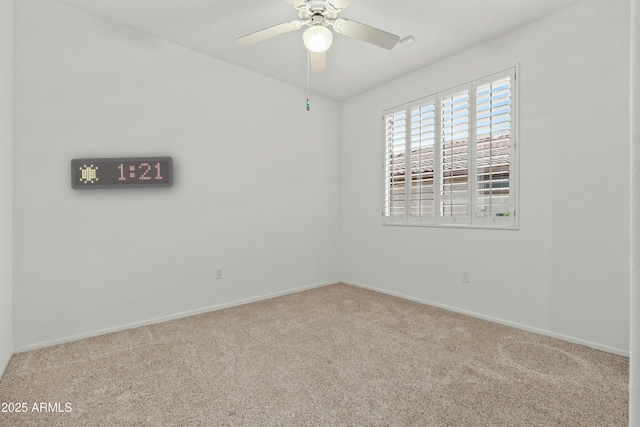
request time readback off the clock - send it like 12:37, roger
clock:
1:21
